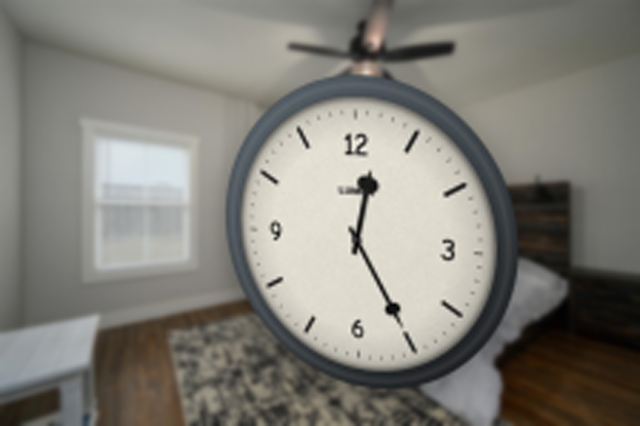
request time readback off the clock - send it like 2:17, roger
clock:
12:25
